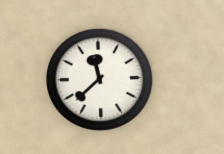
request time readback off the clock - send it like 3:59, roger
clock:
11:38
